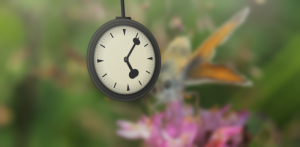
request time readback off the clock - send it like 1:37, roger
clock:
5:06
